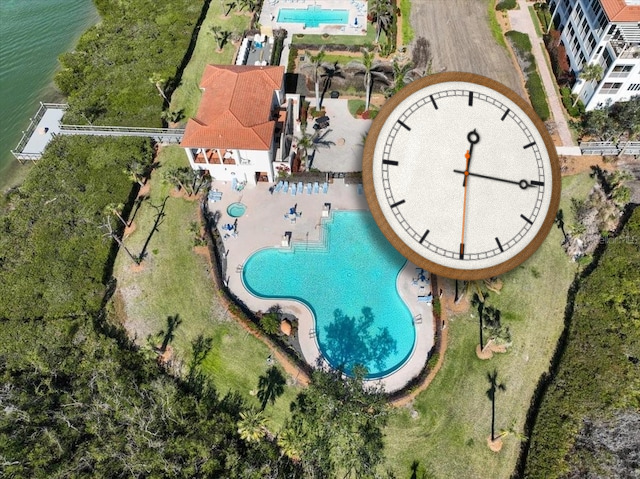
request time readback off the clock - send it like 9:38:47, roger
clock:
12:15:30
